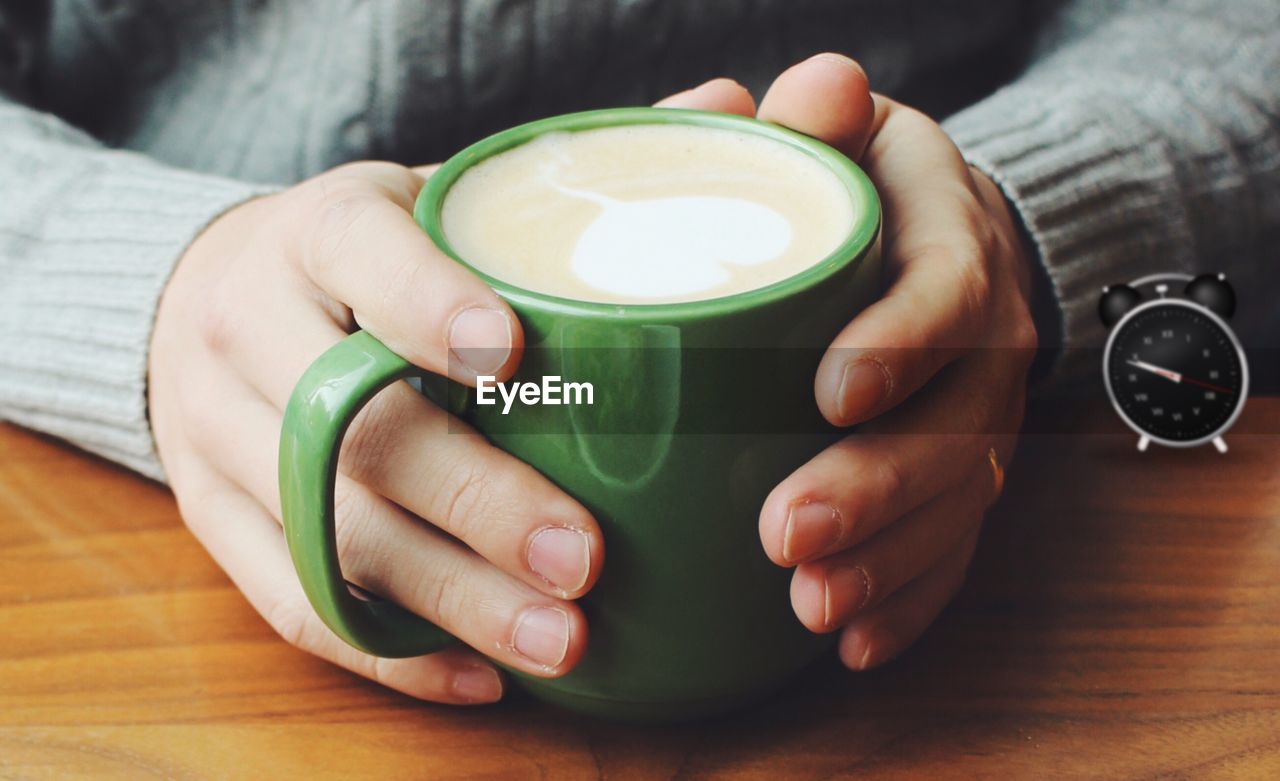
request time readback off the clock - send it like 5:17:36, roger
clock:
9:48:18
